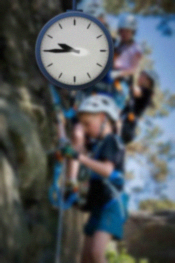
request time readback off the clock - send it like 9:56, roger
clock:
9:45
